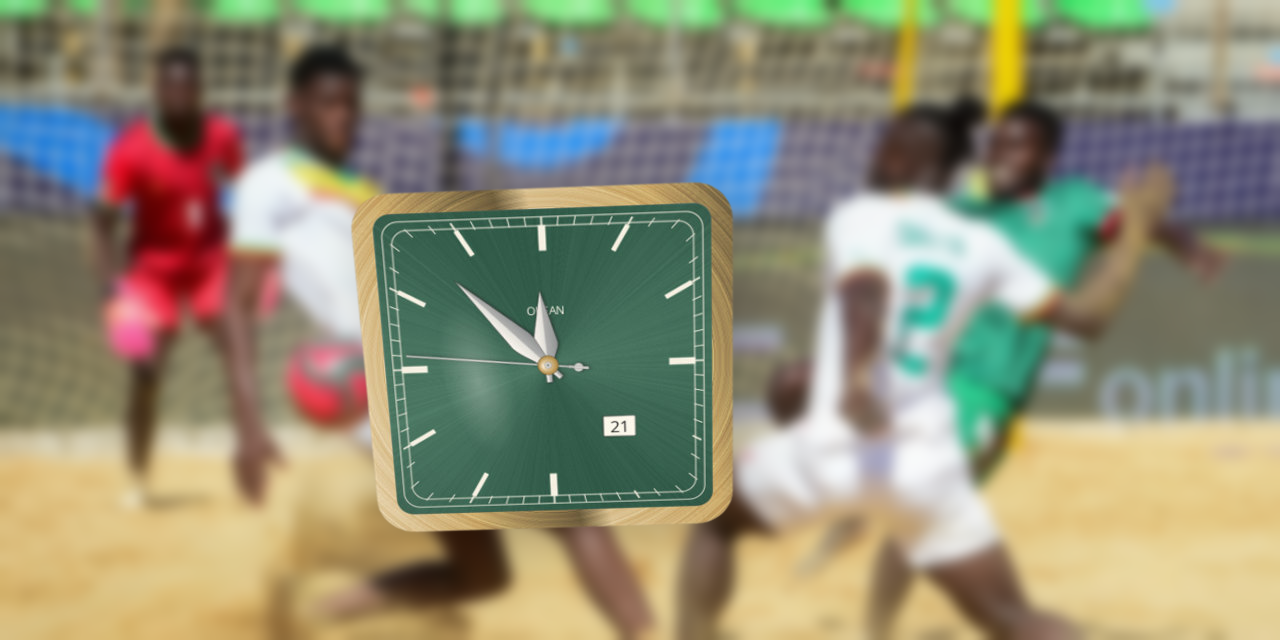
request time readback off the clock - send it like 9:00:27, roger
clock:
11:52:46
